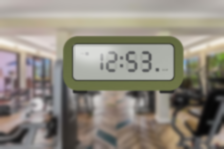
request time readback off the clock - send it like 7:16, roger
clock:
12:53
